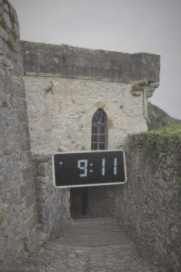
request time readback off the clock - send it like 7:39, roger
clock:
9:11
